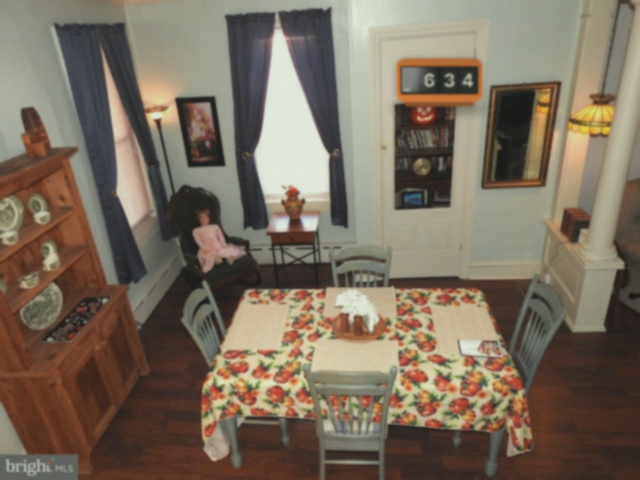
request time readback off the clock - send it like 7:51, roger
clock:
6:34
